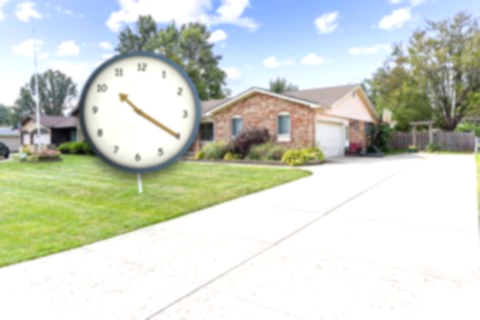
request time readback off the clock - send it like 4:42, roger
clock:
10:20
